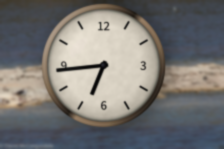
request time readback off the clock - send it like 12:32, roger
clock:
6:44
